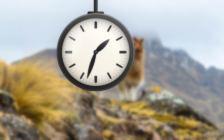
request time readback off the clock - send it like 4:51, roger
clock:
1:33
